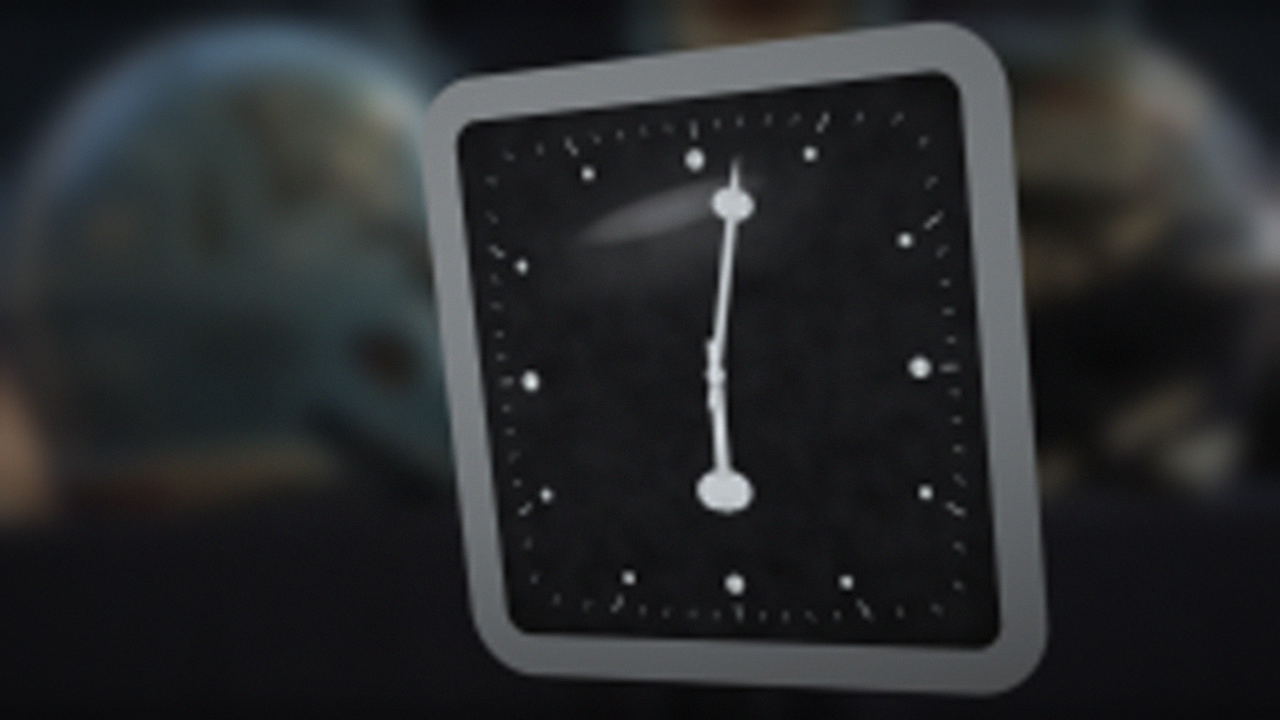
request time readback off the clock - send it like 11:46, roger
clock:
6:02
